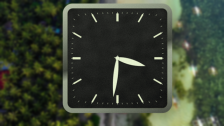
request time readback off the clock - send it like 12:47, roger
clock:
3:31
